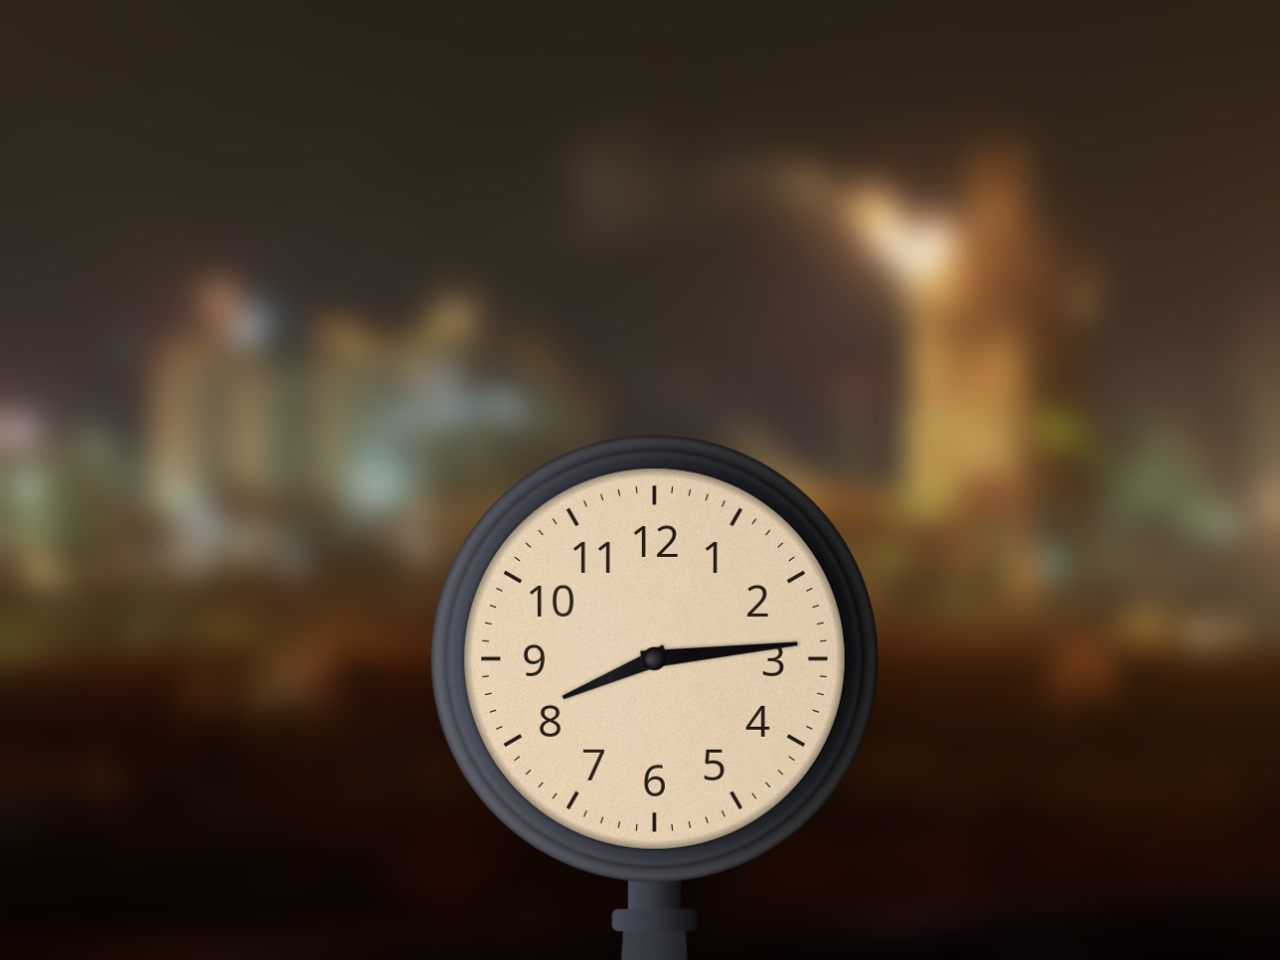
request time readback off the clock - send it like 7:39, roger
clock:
8:14
